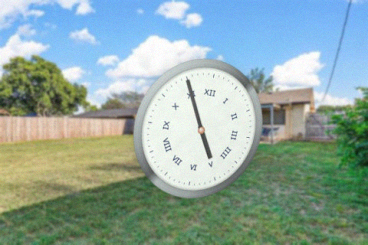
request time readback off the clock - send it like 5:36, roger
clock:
4:55
